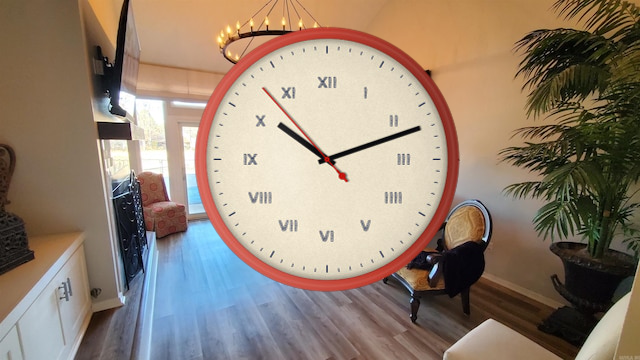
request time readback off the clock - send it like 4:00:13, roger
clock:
10:11:53
